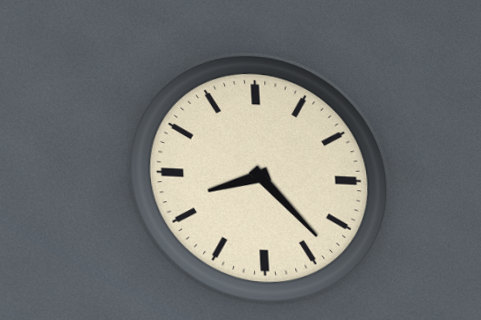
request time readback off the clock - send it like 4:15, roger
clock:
8:23
